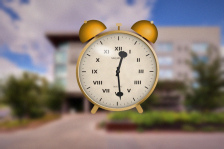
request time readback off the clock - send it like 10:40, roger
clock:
12:29
